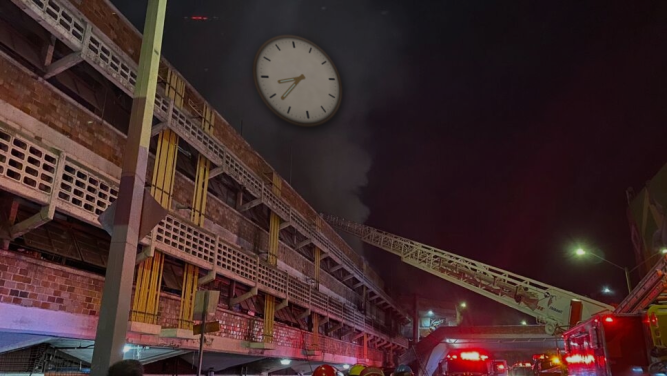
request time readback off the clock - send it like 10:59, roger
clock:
8:38
